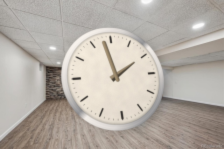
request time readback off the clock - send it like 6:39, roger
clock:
1:58
